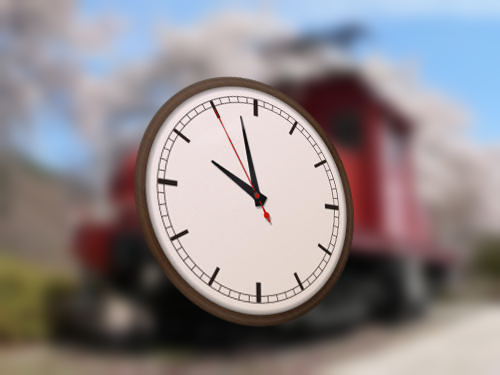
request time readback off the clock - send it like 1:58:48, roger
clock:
9:57:55
